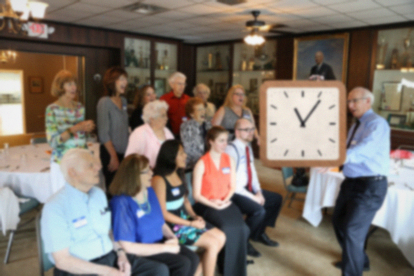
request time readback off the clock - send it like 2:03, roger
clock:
11:06
